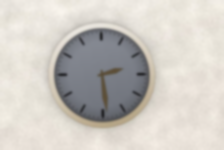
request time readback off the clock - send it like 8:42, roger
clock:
2:29
